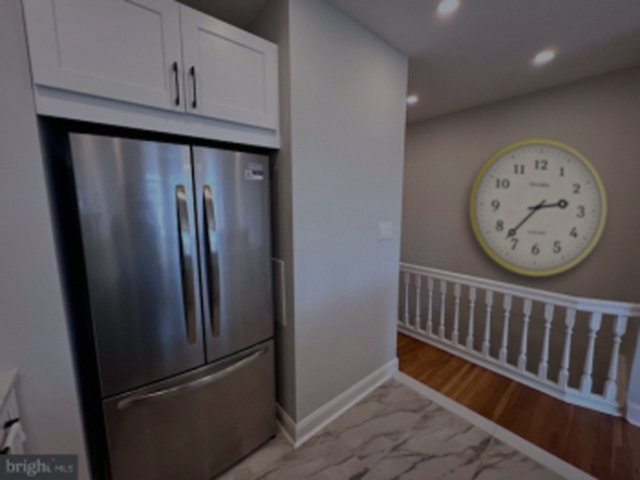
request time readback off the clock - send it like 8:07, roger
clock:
2:37
